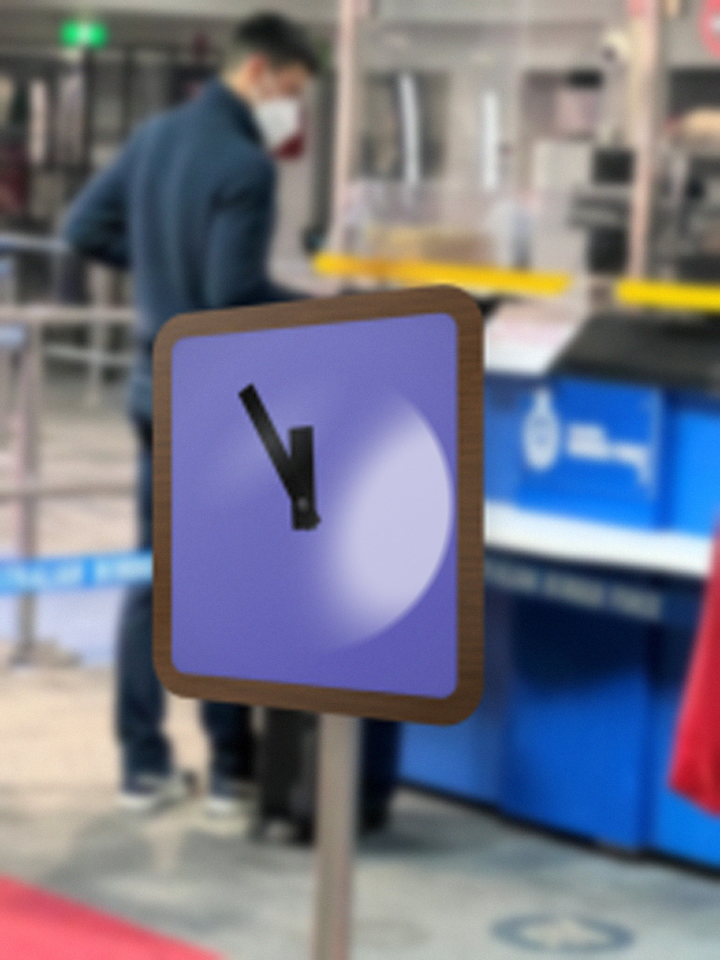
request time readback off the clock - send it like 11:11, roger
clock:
11:55
